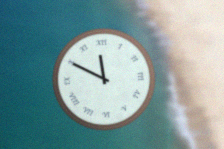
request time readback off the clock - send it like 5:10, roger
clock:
11:50
